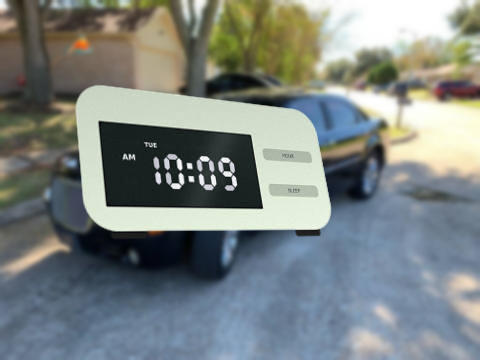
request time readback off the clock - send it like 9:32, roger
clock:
10:09
